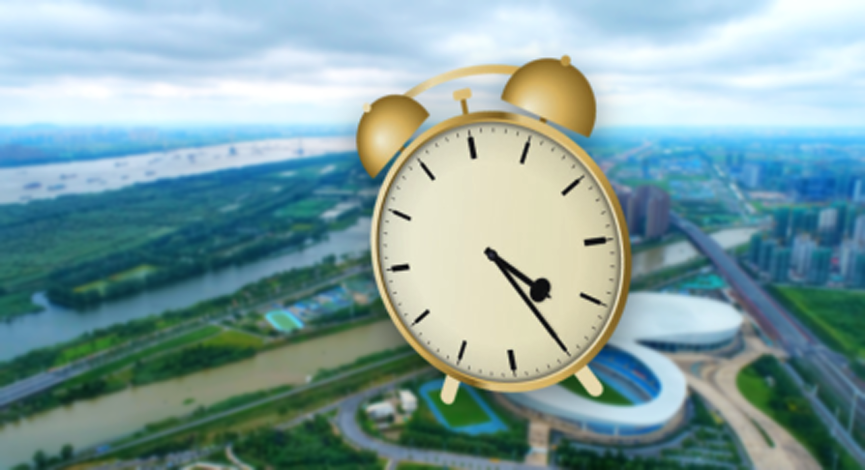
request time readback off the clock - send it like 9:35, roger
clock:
4:25
